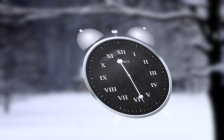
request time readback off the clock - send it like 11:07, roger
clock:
11:28
